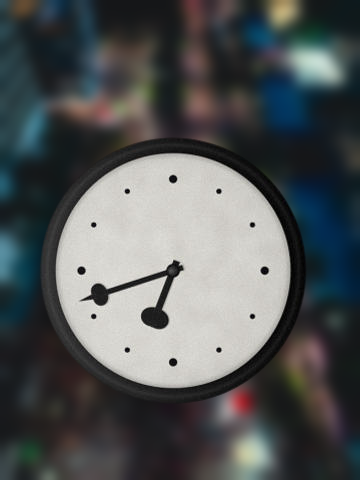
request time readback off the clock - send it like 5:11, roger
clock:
6:42
